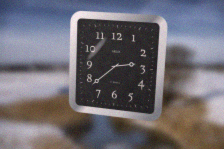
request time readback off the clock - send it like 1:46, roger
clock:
2:38
